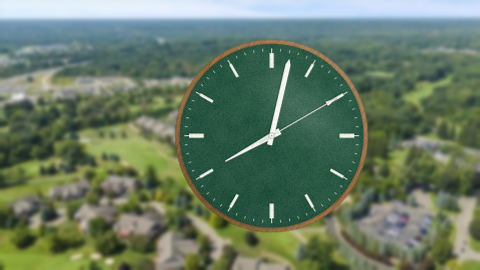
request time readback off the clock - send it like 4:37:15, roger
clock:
8:02:10
